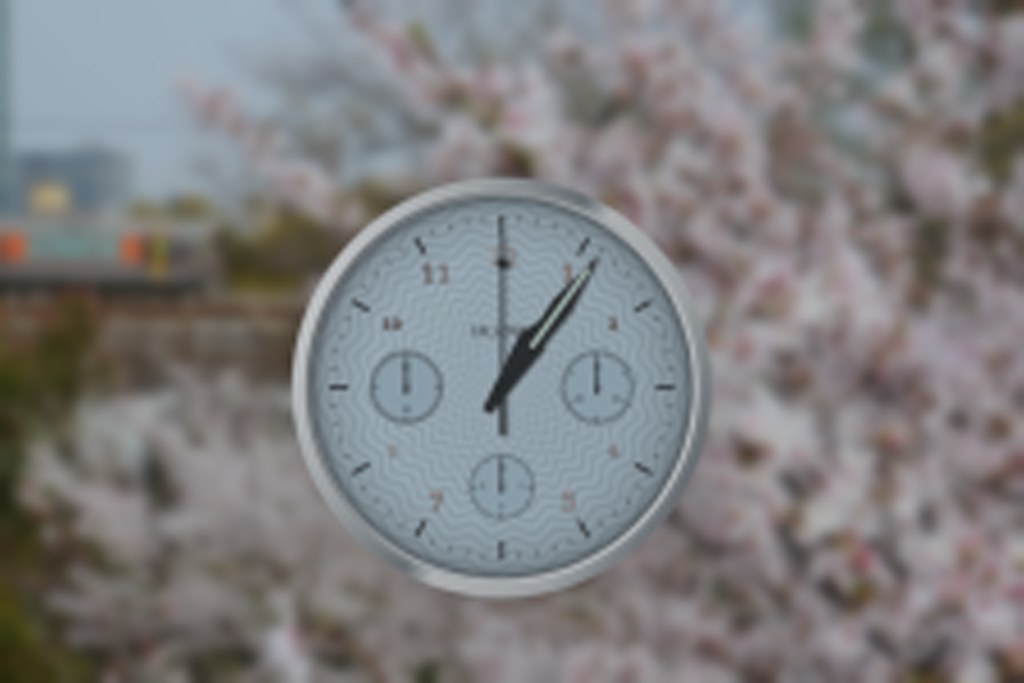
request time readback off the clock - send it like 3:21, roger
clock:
1:06
